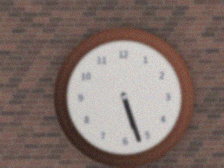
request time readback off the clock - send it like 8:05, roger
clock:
5:27
